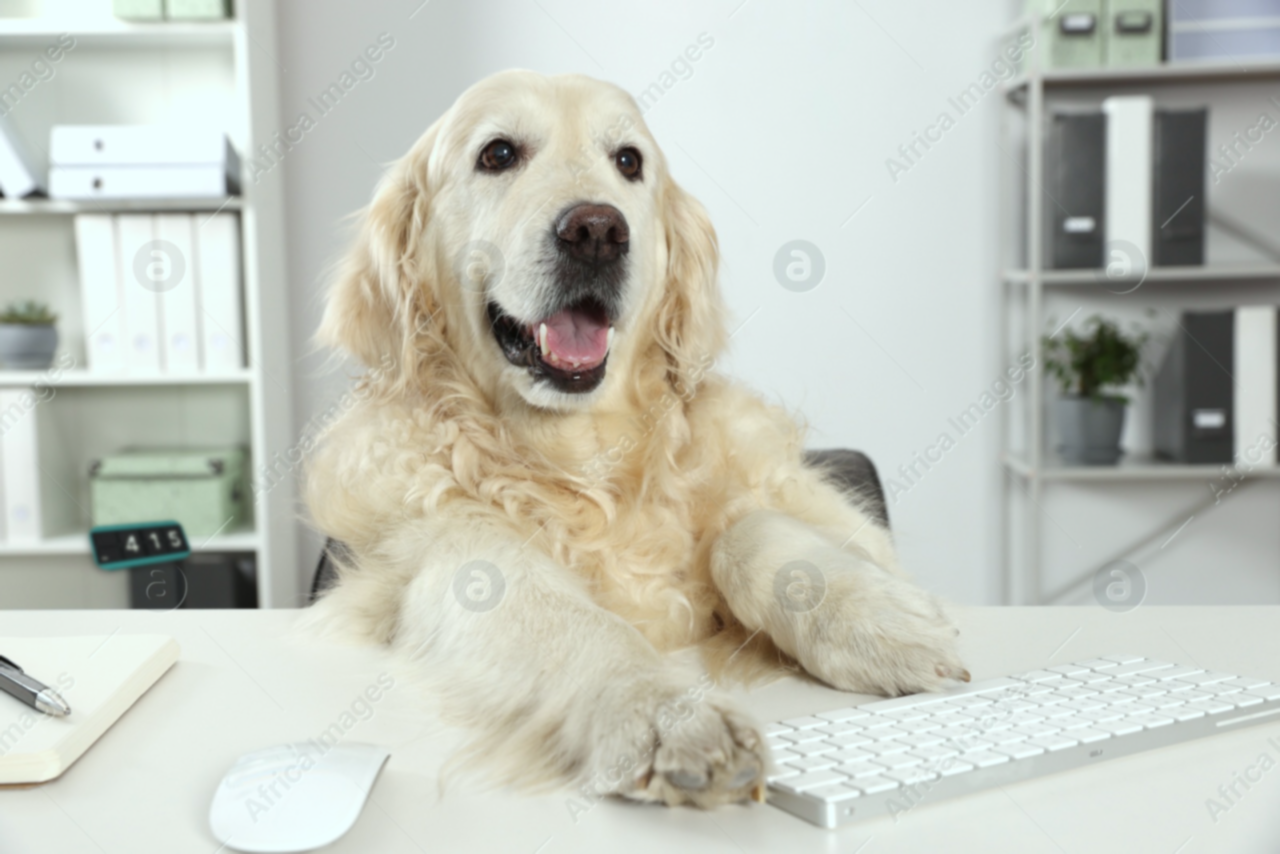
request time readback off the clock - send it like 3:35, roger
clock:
4:15
